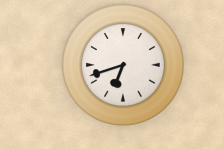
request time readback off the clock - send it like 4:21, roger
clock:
6:42
